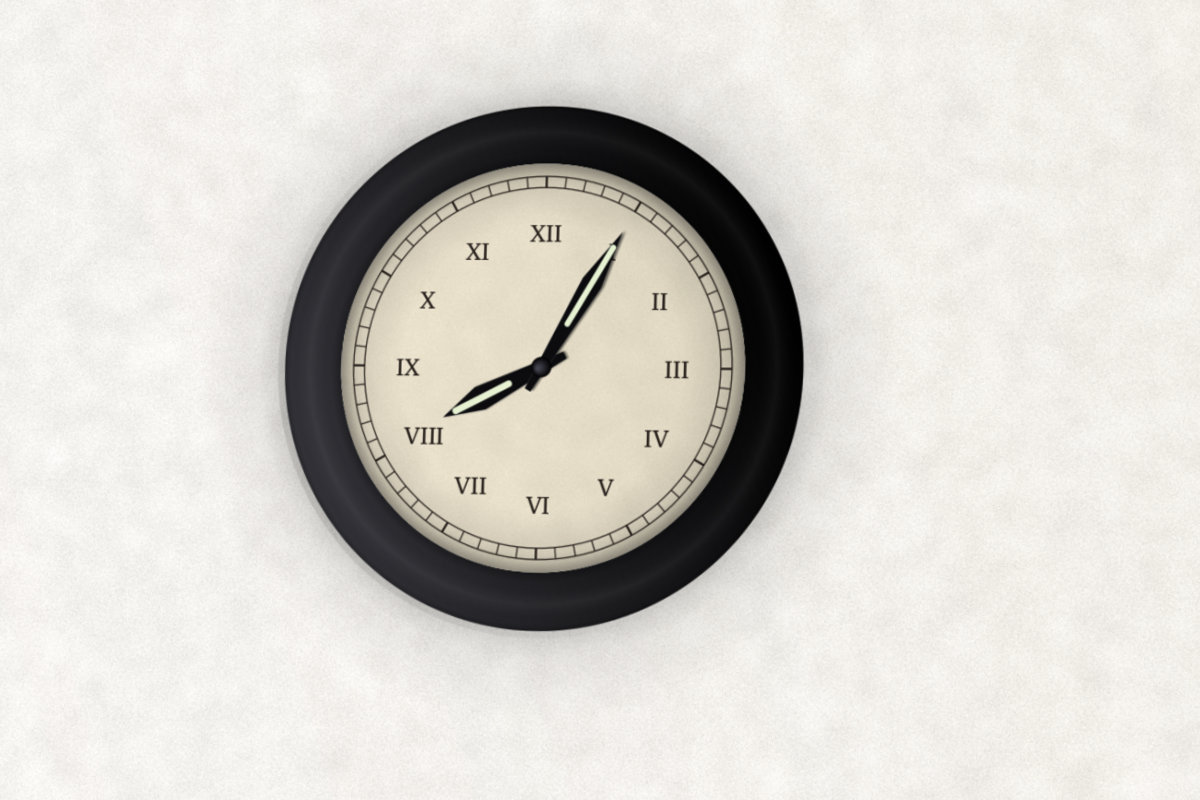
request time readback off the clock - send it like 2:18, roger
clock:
8:05
